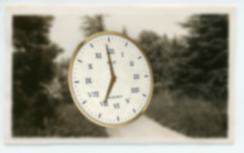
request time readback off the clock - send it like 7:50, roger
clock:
6:59
